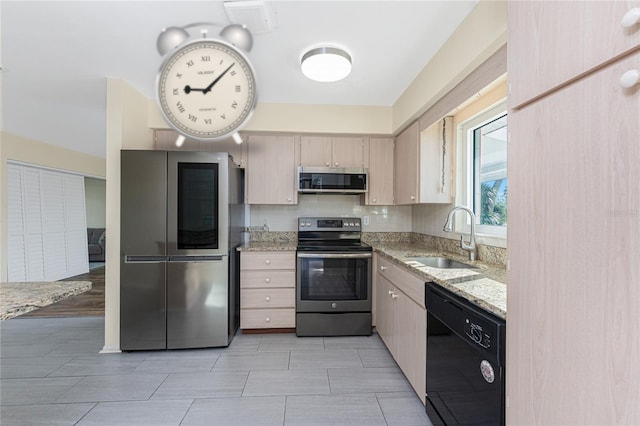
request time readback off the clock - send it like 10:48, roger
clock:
9:08
